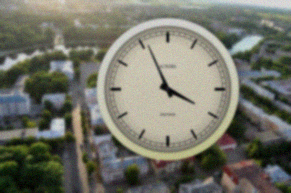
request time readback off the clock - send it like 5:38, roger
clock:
3:56
